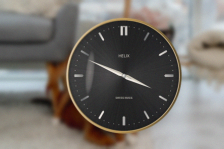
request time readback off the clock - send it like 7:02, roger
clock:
3:49
